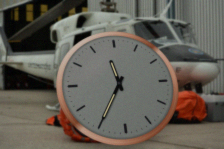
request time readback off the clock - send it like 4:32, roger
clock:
11:35
